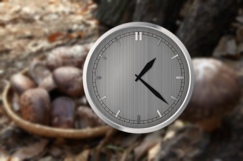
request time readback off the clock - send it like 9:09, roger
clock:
1:22
